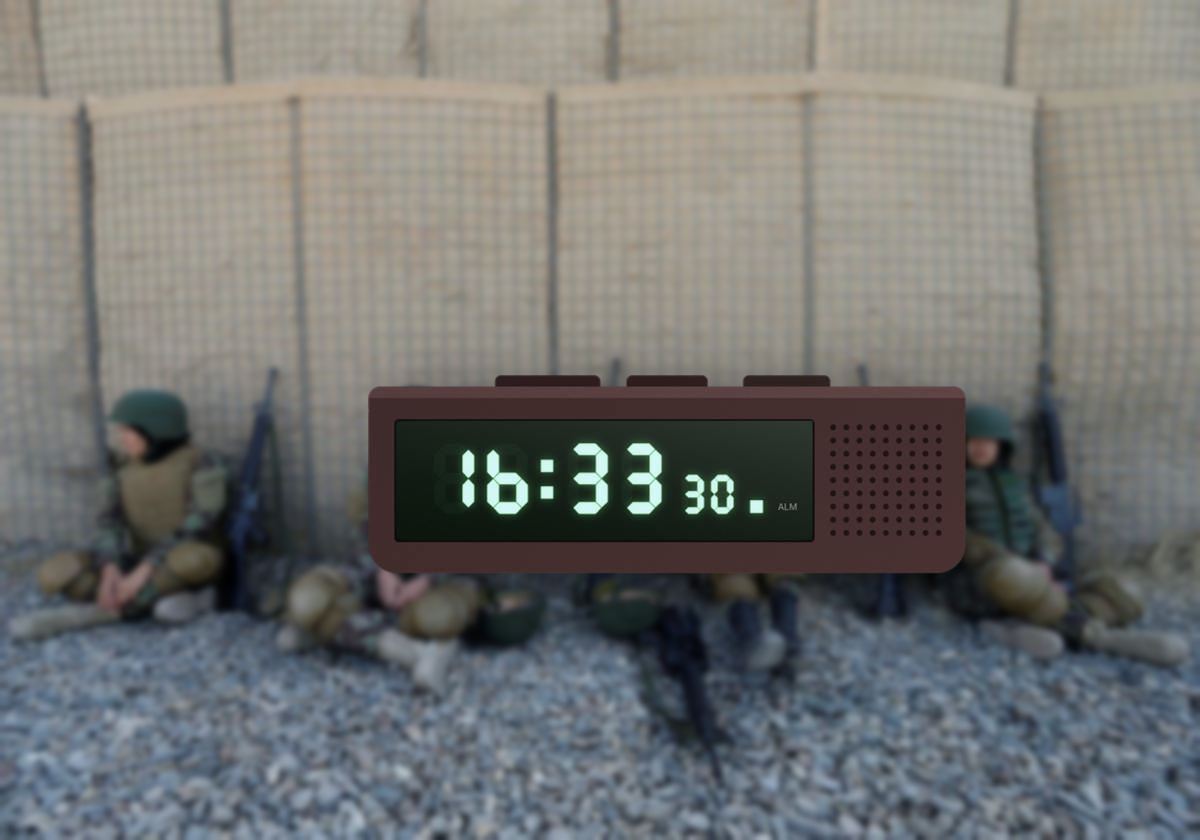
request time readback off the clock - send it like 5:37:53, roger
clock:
16:33:30
